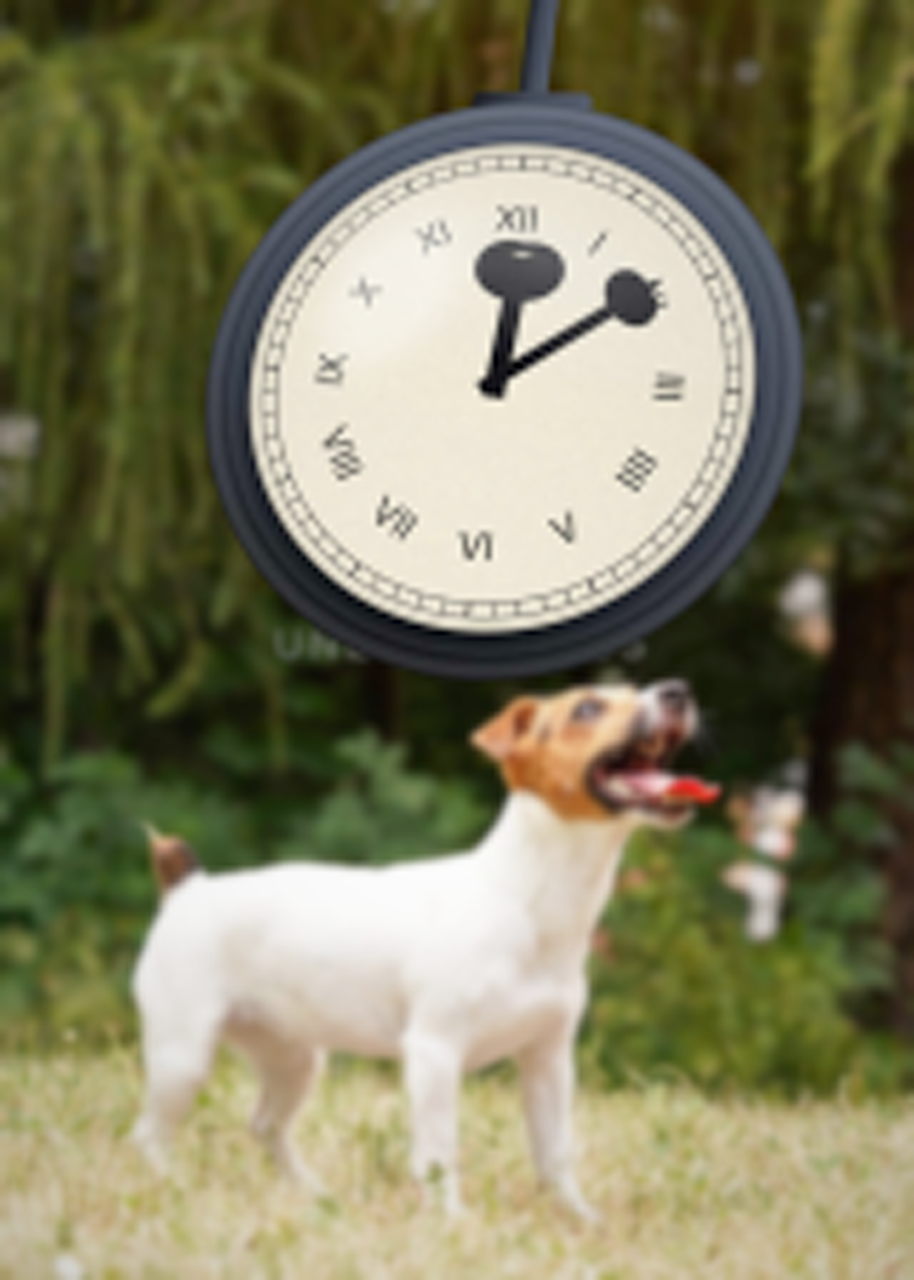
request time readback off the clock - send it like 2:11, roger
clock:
12:09
